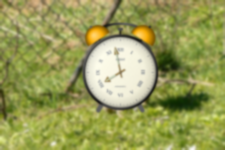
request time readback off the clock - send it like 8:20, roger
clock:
7:58
